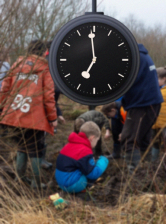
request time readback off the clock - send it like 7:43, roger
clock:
6:59
